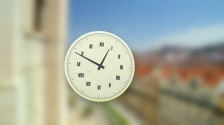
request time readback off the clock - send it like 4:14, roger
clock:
12:49
